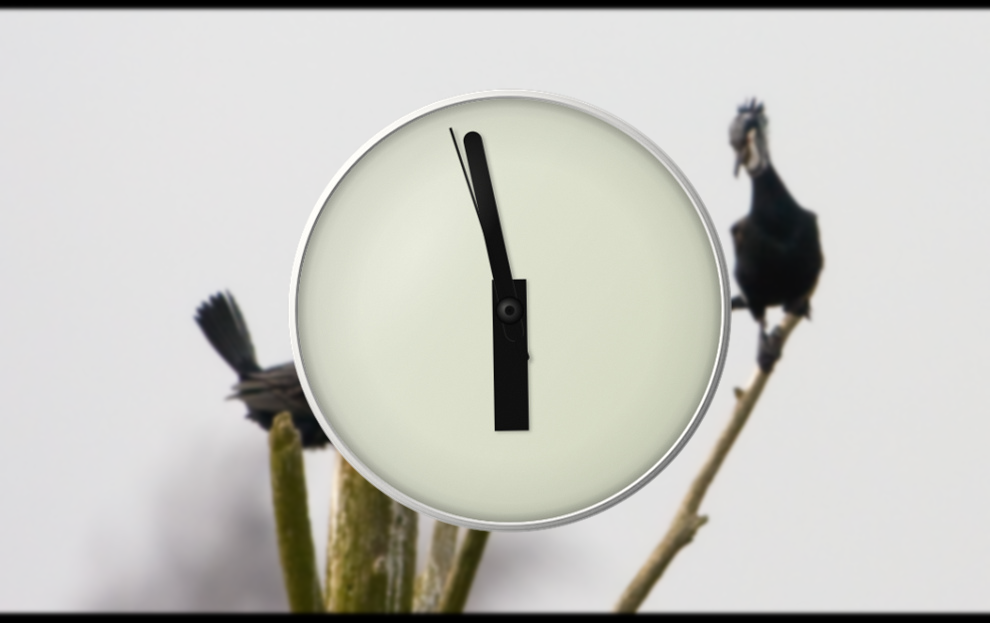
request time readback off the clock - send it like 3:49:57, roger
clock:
5:57:57
